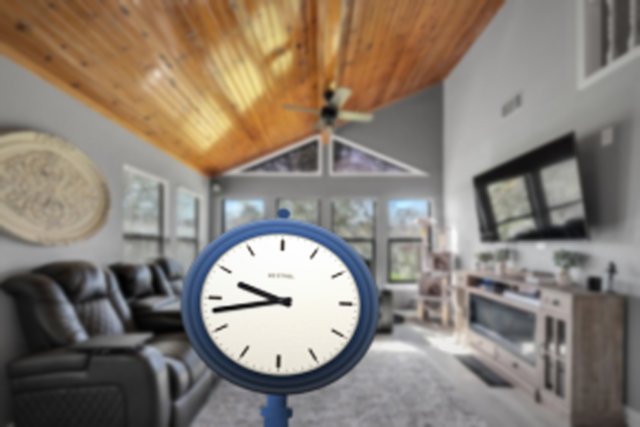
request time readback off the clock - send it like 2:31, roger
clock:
9:43
